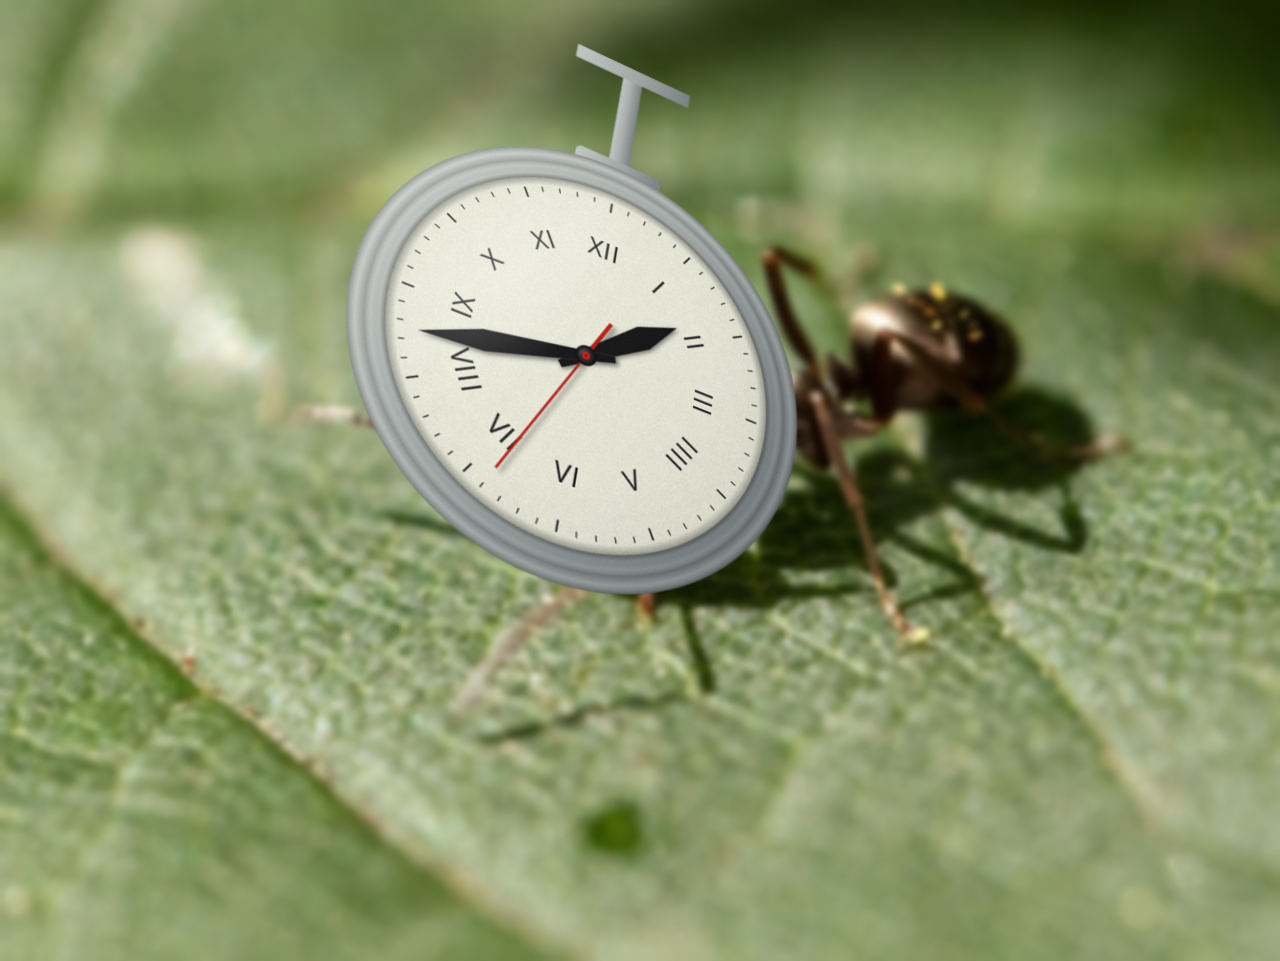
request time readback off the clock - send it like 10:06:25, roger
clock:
1:42:34
